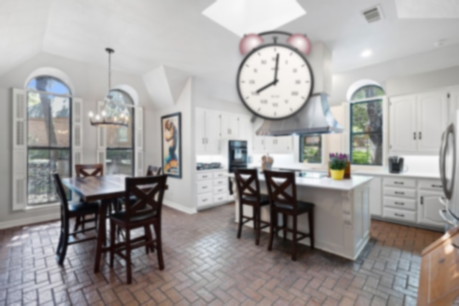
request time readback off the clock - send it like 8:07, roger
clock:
8:01
